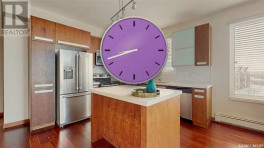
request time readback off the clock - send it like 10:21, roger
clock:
8:42
